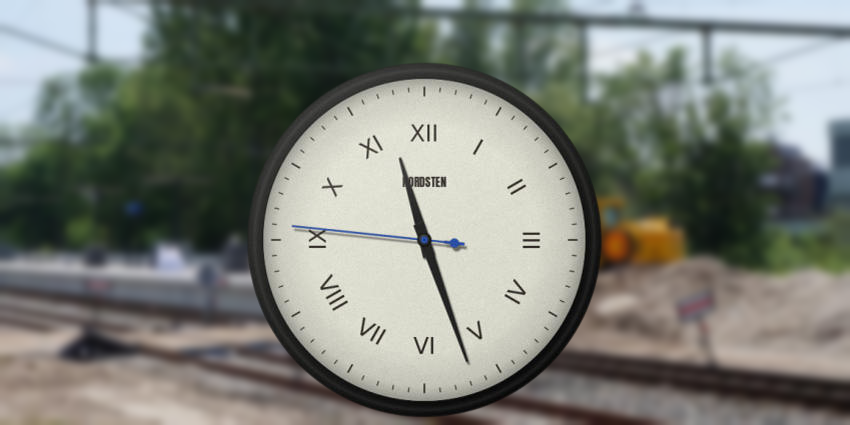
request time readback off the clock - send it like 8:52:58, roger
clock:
11:26:46
